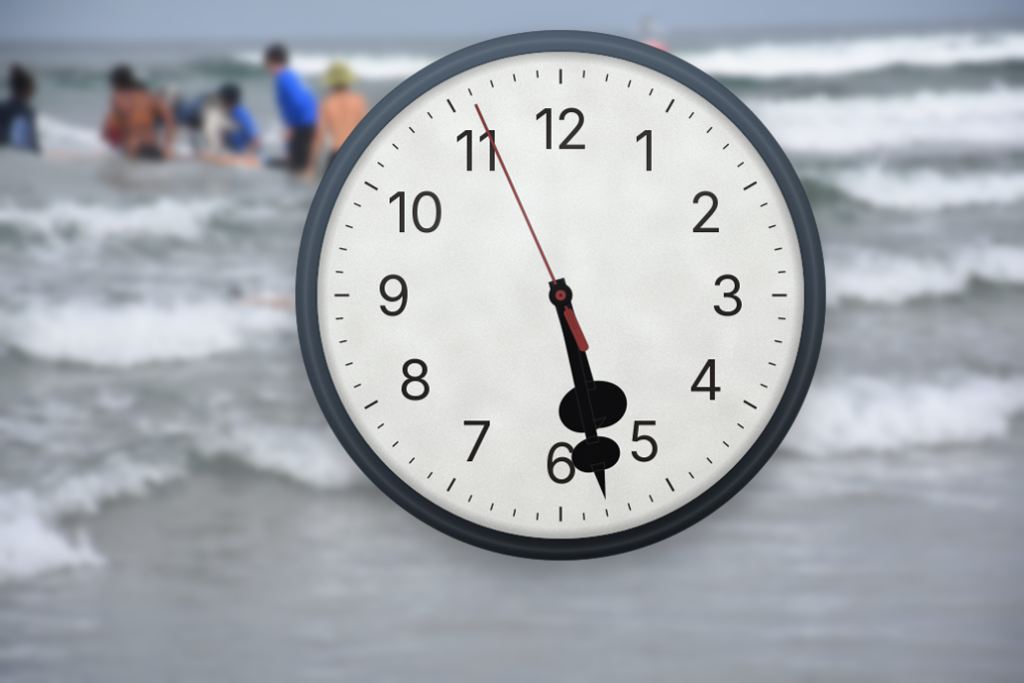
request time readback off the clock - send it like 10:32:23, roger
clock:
5:27:56
